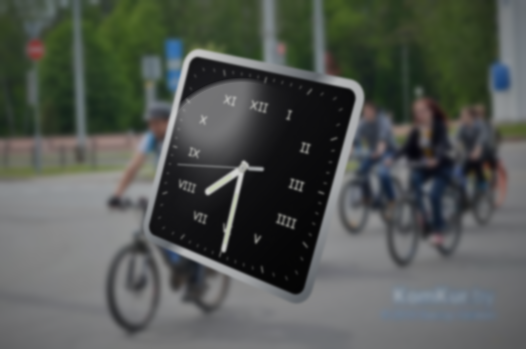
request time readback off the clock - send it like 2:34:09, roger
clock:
7:29:43
